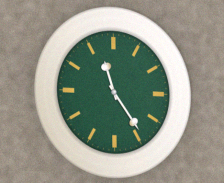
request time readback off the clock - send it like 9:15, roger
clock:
11:24
